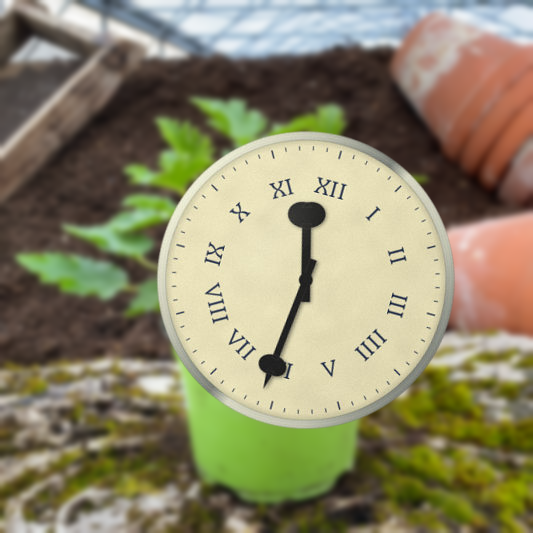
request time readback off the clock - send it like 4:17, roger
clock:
11:31
